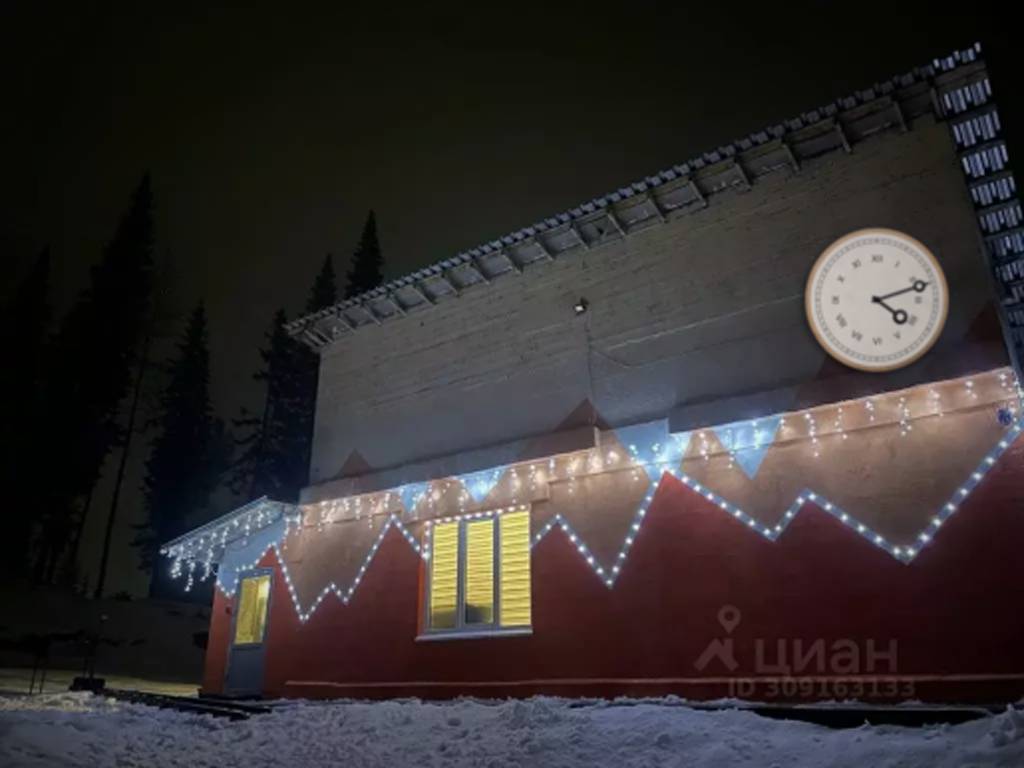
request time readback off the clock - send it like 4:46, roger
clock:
4:12
